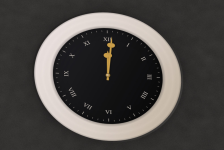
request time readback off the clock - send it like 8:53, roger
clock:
12:01
